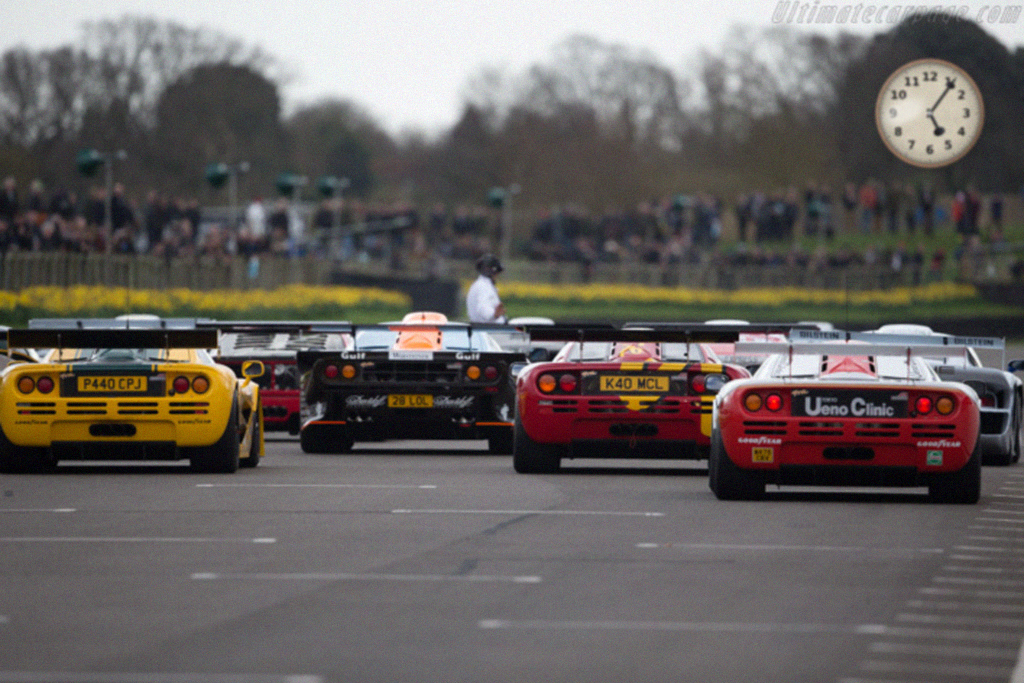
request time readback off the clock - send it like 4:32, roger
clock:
5:06
